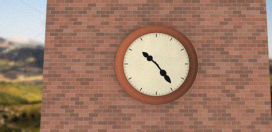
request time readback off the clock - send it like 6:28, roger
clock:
10:24
